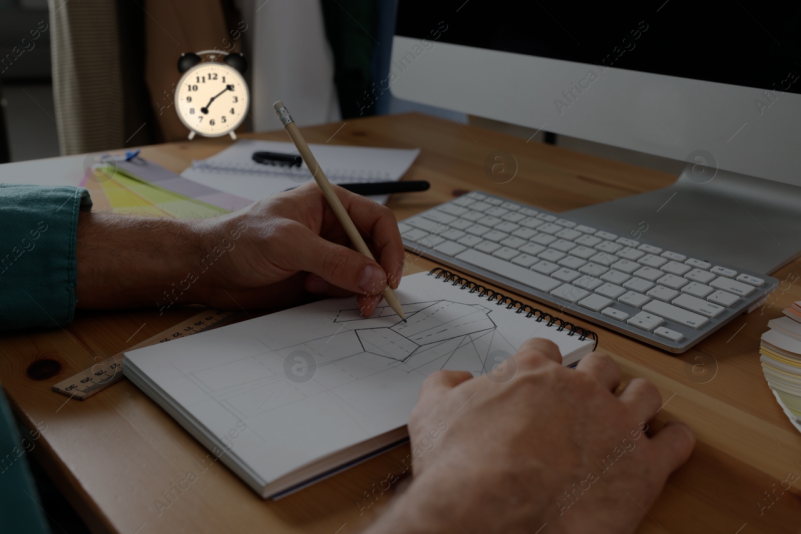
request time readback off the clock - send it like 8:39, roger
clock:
7:09
